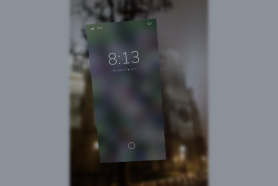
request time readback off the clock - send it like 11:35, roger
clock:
8:13
